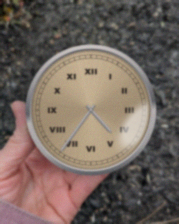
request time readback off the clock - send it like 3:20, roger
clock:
4:36
